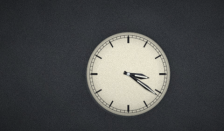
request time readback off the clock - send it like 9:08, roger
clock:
3:21
